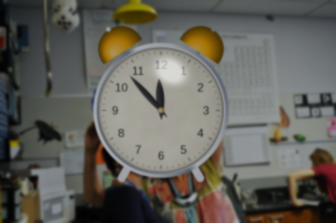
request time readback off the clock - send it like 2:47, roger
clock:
11:53
